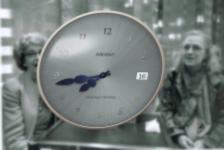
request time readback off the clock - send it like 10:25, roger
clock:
7:43
